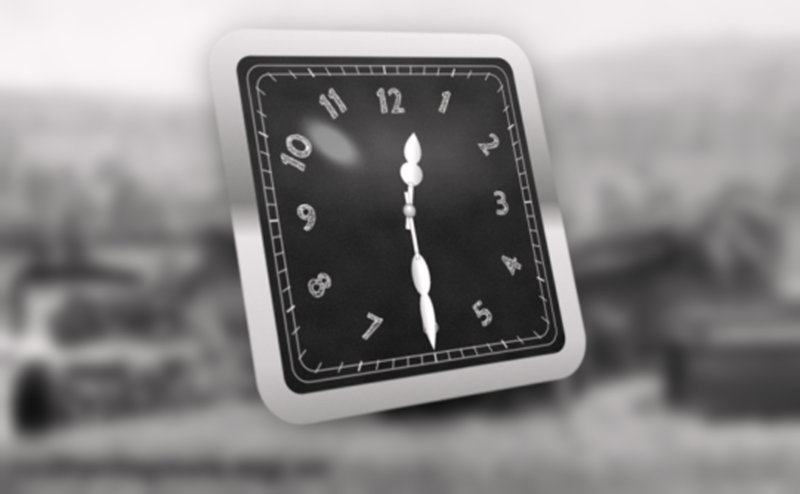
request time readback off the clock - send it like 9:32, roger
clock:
12:30
